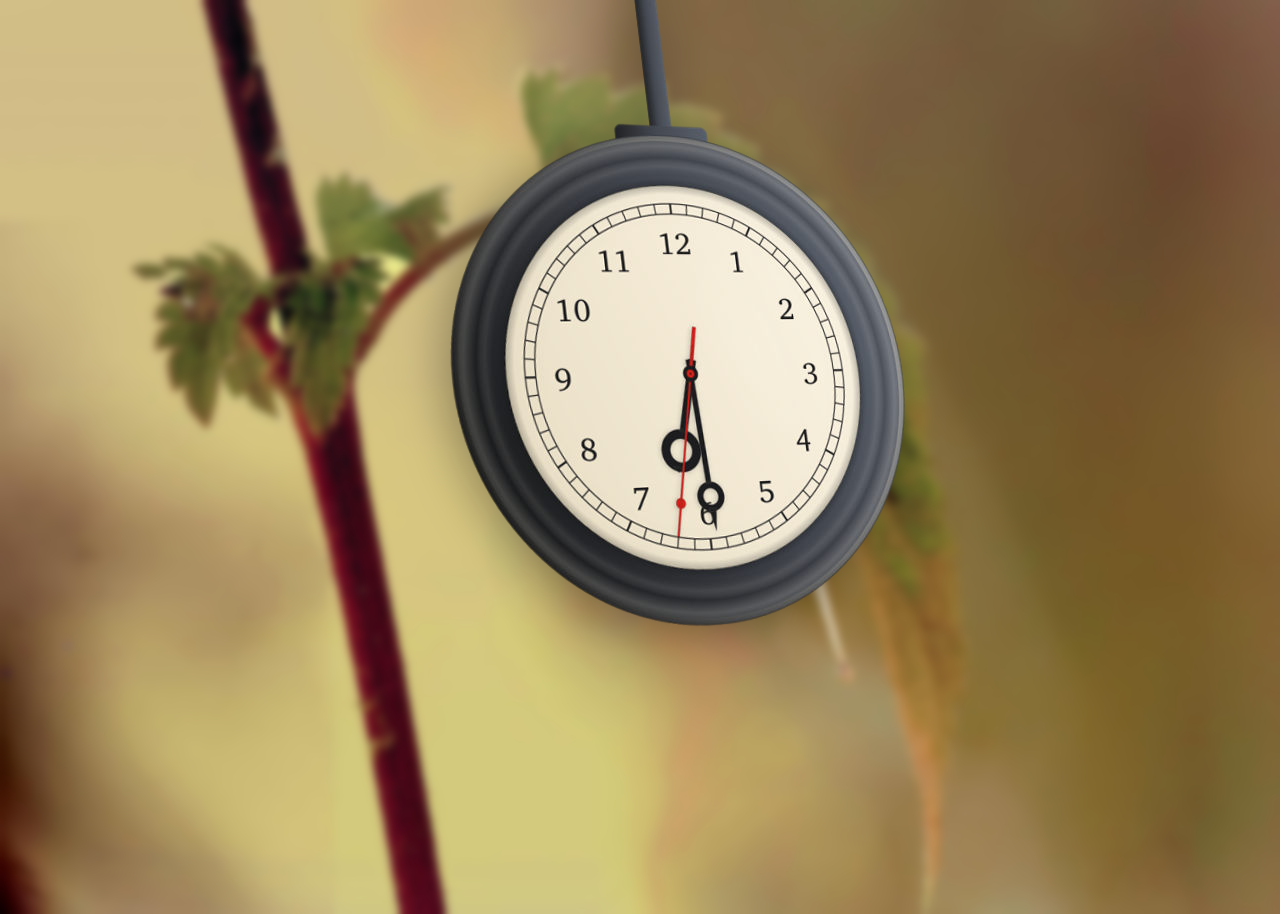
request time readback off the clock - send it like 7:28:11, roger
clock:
6:29:32
